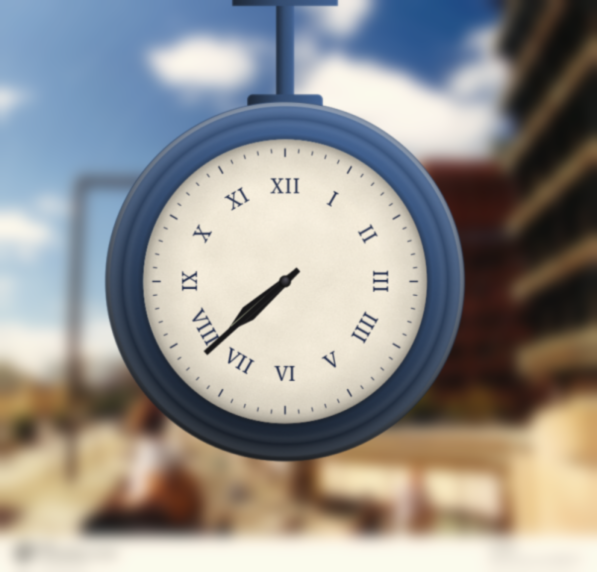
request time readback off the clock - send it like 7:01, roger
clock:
7:38
